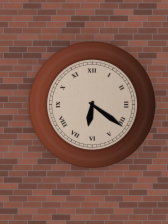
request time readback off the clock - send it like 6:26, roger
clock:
6:21
